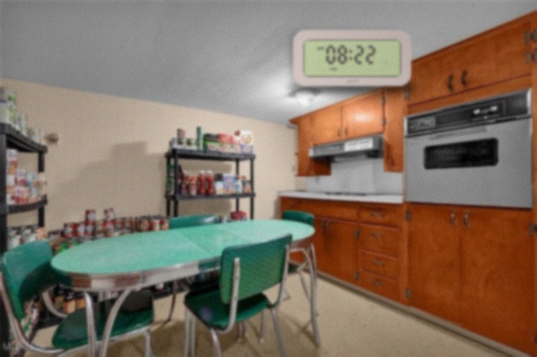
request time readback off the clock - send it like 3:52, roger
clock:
8:22
